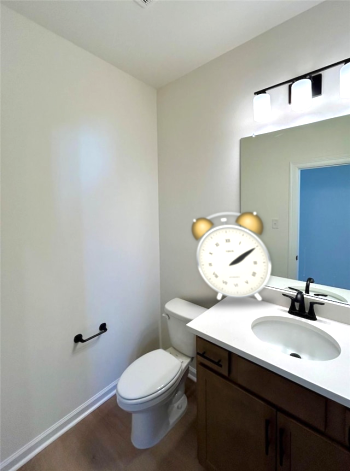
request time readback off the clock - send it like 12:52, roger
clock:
2:10
